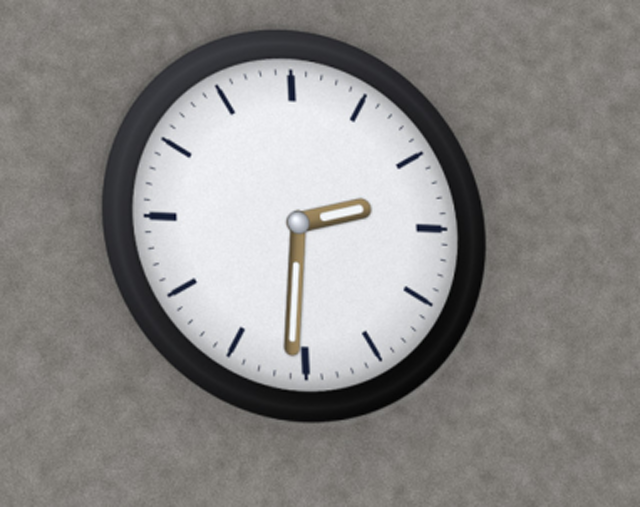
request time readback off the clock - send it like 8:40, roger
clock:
2:31
